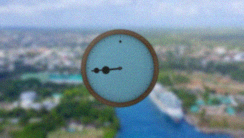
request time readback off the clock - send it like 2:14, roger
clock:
8:44
